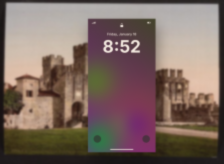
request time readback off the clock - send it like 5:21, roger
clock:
8:52
